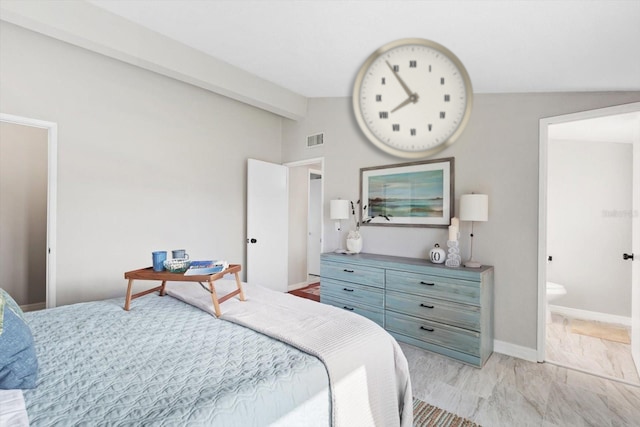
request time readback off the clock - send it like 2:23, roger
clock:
7:54
